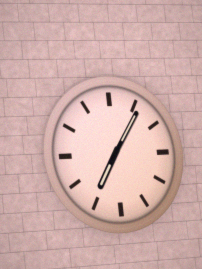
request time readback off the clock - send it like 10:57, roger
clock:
7:06
